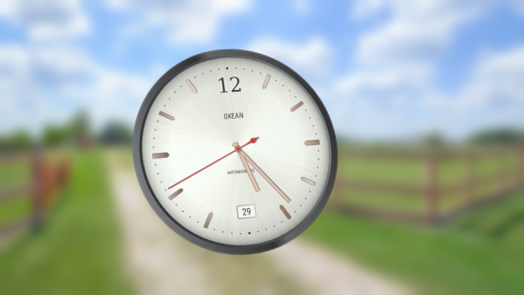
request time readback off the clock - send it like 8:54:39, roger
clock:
5:23:41
